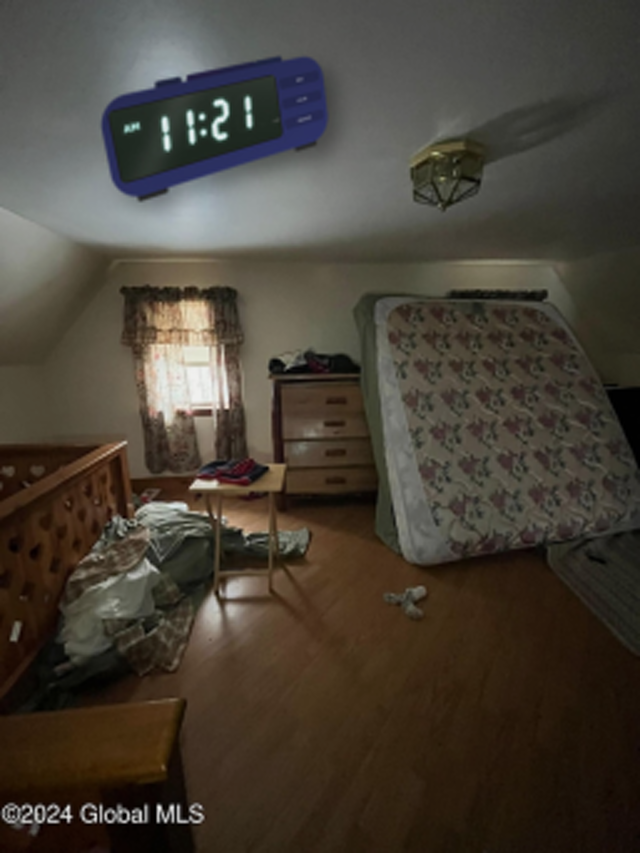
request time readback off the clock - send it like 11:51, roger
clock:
11:21
